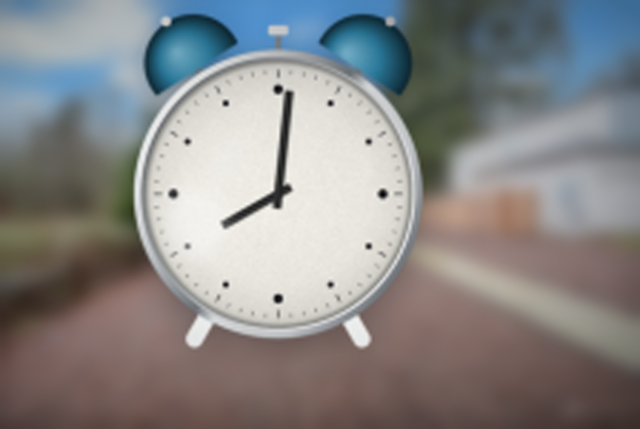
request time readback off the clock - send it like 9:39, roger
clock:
8:01
